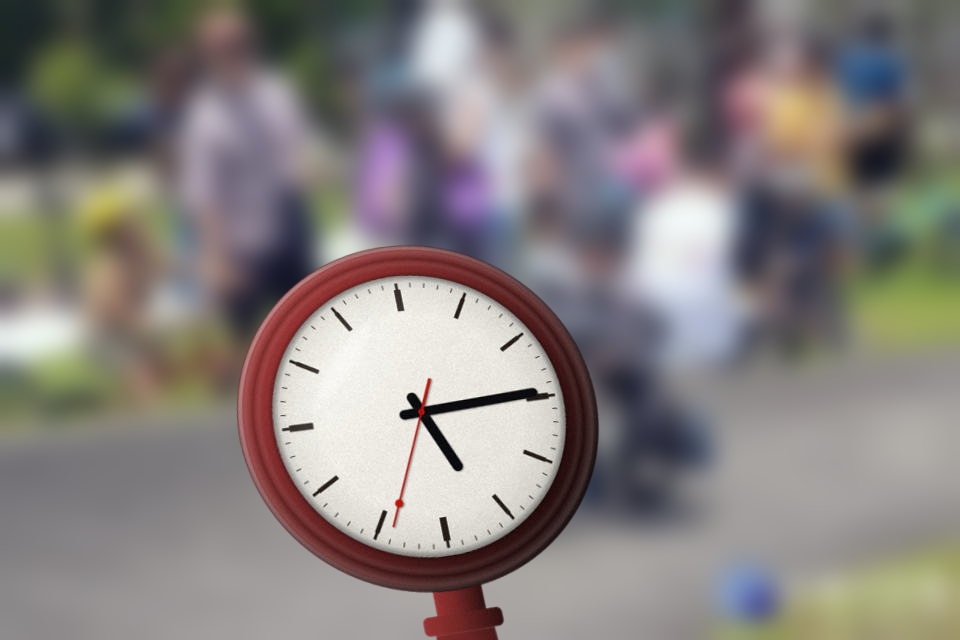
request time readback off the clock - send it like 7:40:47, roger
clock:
5:14:34
